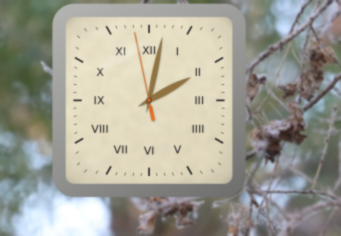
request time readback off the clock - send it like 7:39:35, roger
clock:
2:01:58
